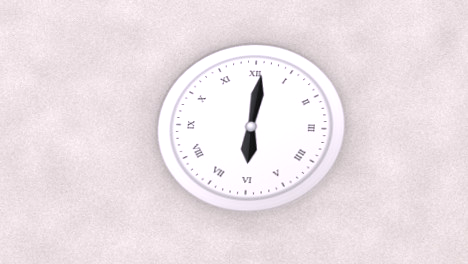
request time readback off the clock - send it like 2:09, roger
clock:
6:01
